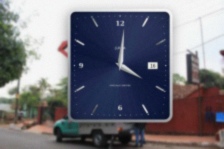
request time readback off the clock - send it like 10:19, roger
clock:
4:01
